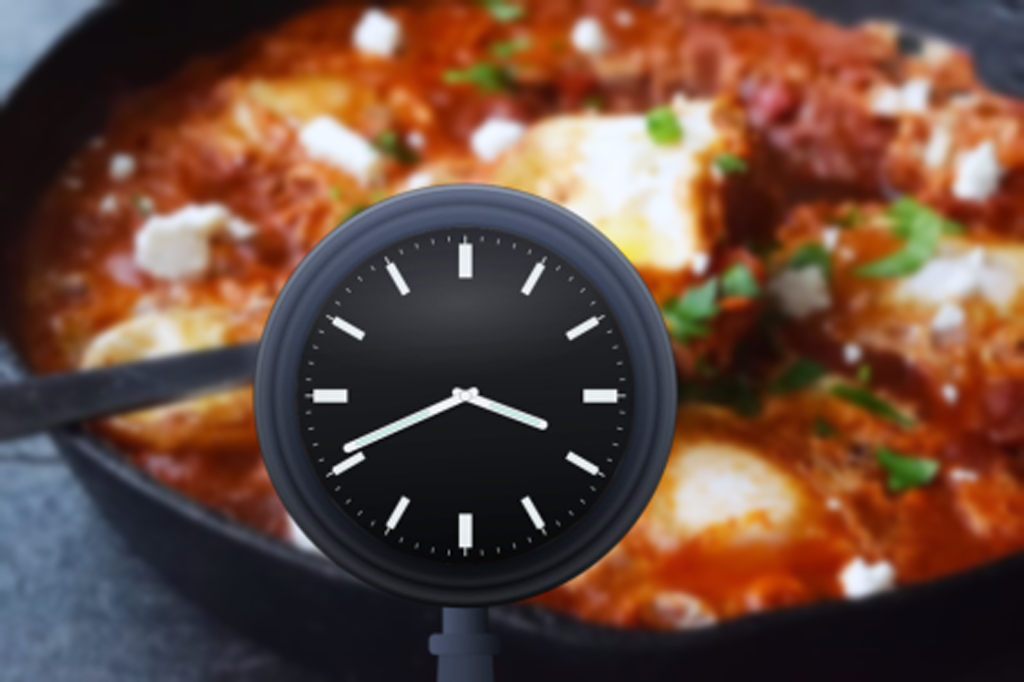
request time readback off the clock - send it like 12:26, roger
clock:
3:41
